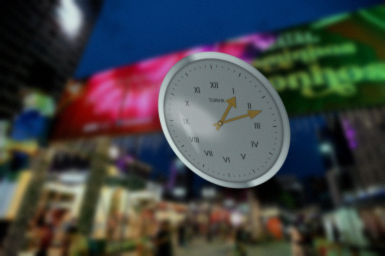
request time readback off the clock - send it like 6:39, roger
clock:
1:12
